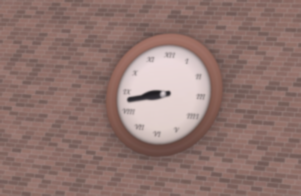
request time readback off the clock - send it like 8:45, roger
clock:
8:43
